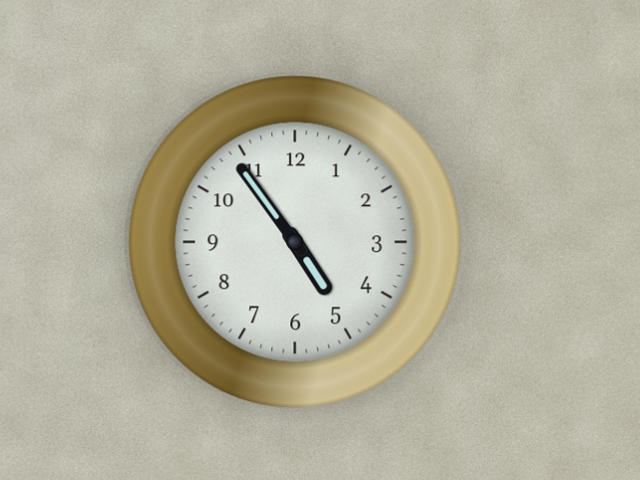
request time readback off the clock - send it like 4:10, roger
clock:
4:54
